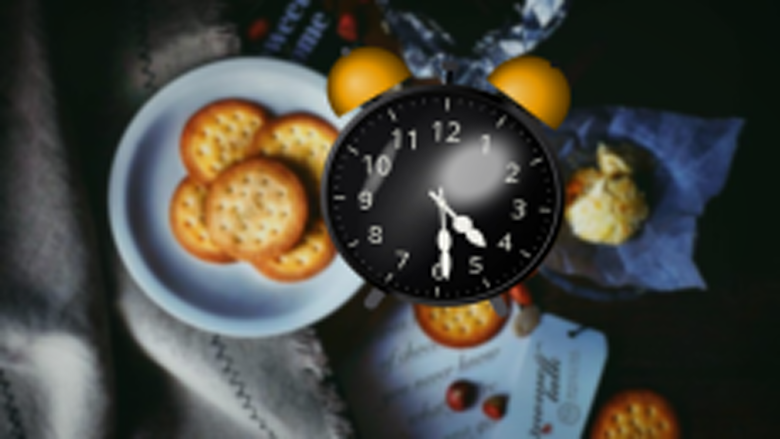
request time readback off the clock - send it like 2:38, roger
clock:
4:29
